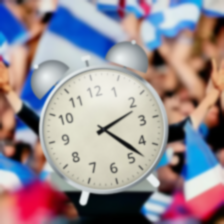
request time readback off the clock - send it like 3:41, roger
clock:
2:23
